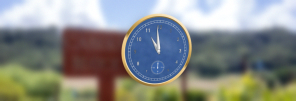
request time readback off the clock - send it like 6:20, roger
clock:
10:59
